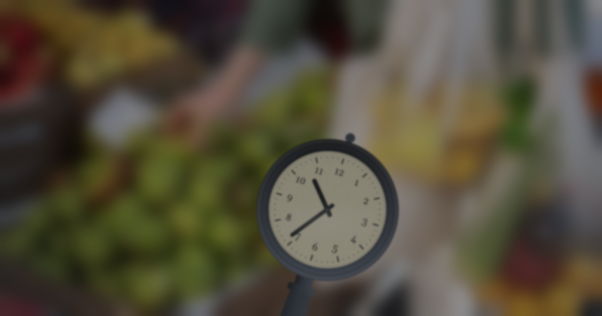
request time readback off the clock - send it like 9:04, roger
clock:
10:36
